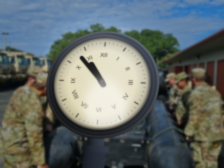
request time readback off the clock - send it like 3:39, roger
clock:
10:53
